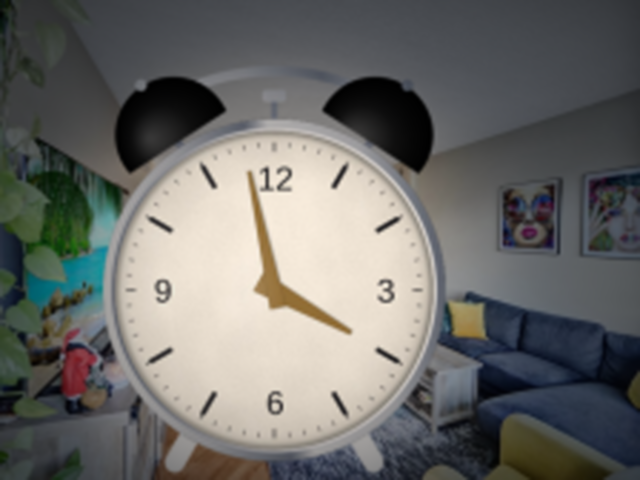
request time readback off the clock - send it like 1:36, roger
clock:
3:58
